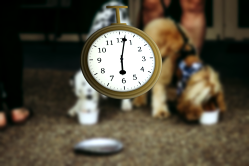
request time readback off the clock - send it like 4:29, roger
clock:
6:02
